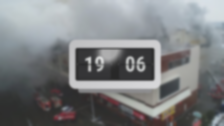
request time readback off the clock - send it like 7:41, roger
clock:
19:06
